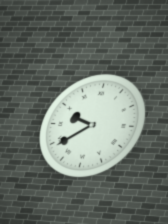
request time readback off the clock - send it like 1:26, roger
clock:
9:39
